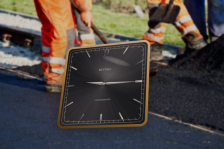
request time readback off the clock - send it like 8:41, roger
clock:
9:15
